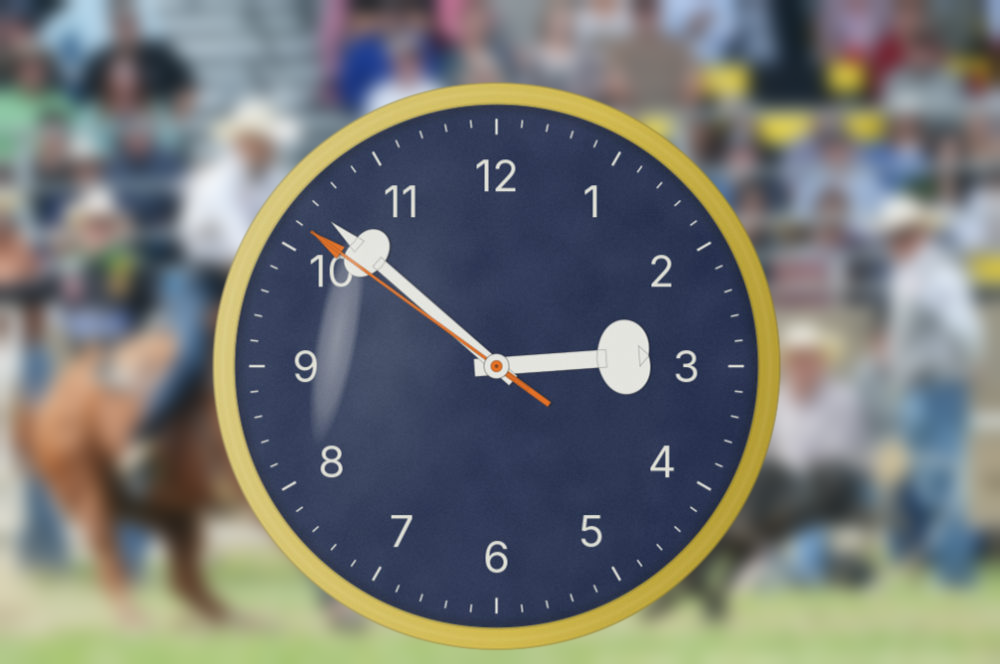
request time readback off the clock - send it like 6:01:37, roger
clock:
2:51:51
